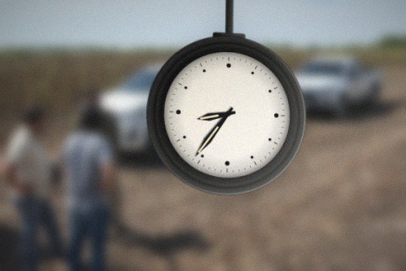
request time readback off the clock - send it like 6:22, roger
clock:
8:36
